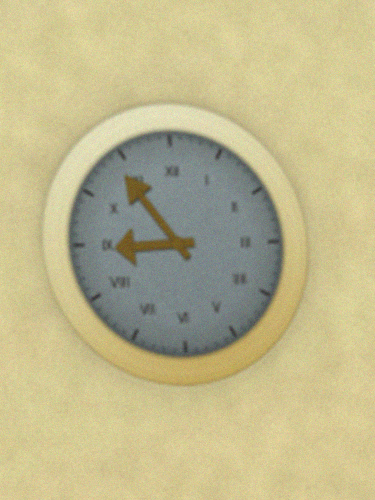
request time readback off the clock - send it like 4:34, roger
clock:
8:54
